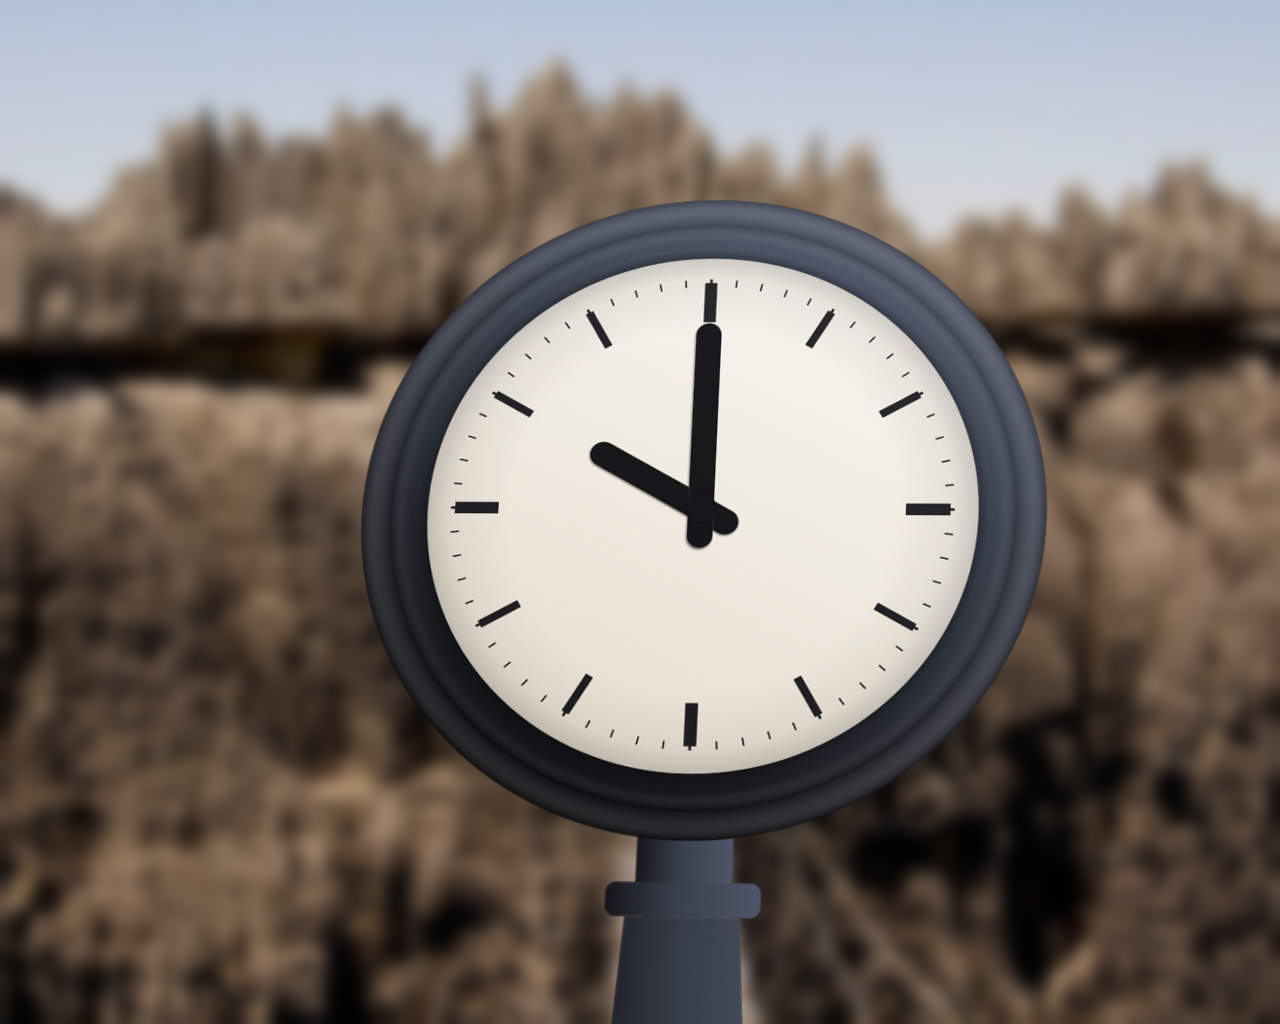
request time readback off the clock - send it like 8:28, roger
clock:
10:00
